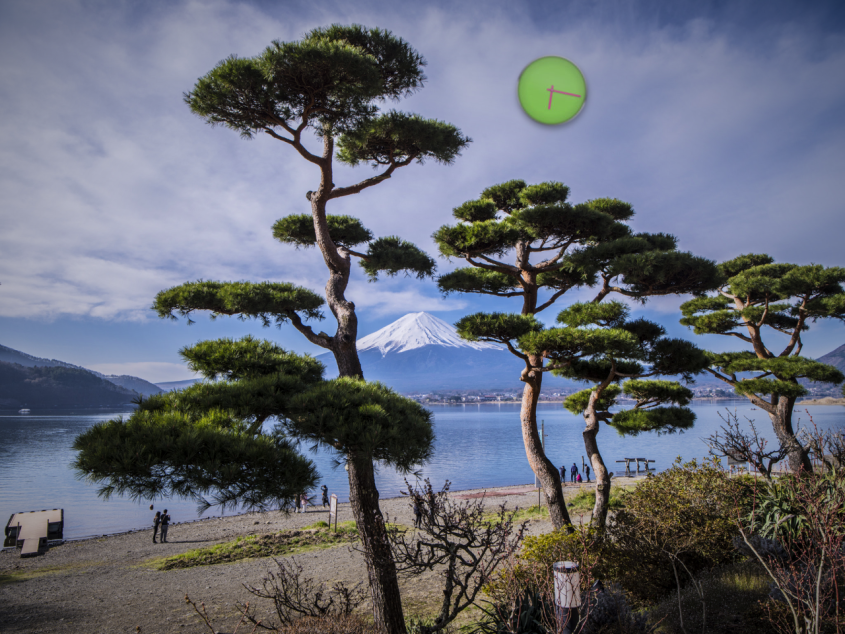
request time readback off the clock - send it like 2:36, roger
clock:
6:17
